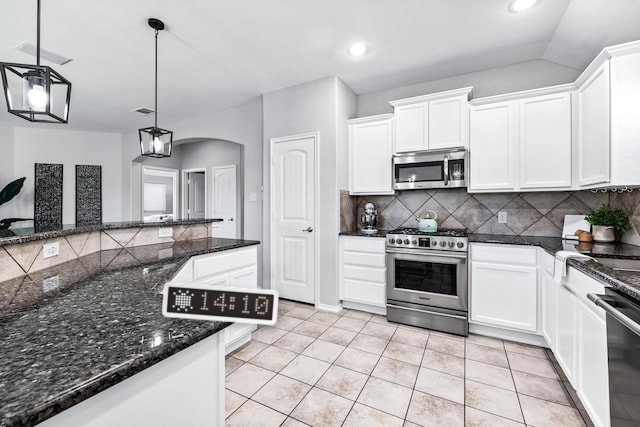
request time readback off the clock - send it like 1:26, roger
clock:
14:10
